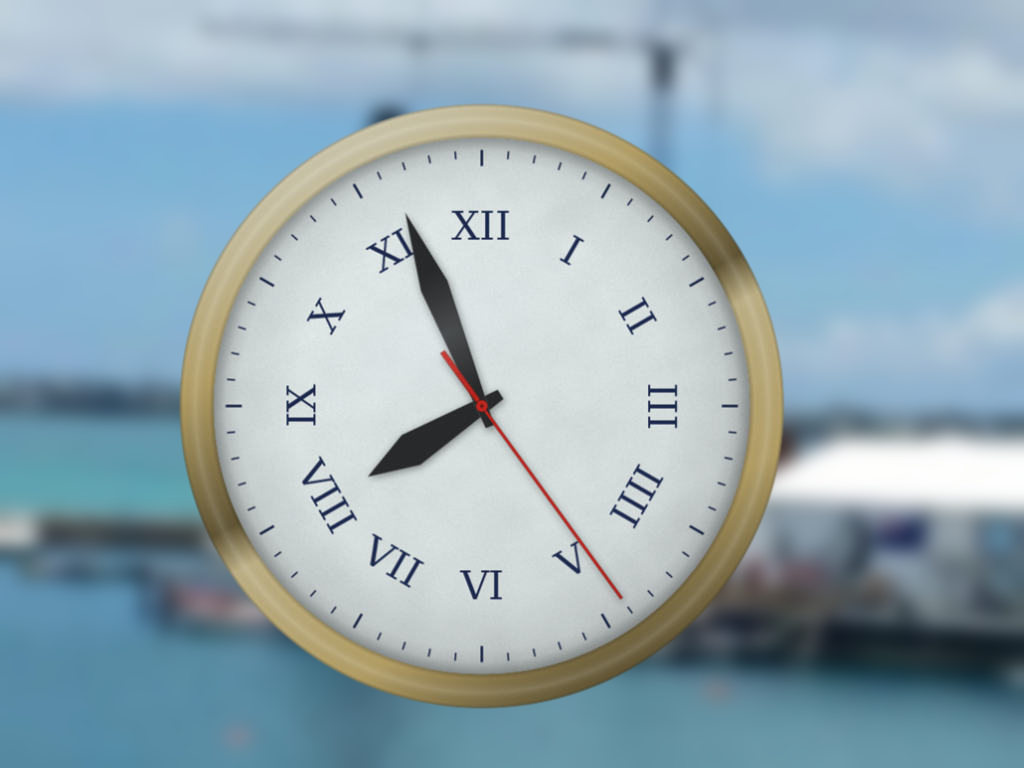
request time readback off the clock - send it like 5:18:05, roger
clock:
7:56:24
